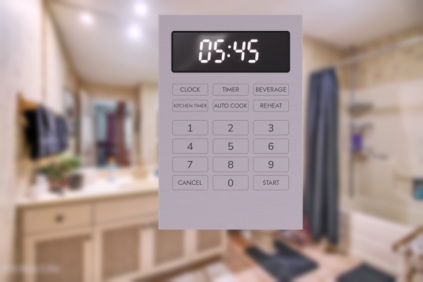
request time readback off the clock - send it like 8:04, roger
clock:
5:45
